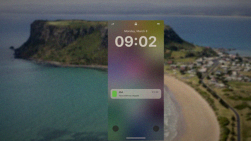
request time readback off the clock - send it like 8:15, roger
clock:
9:02
